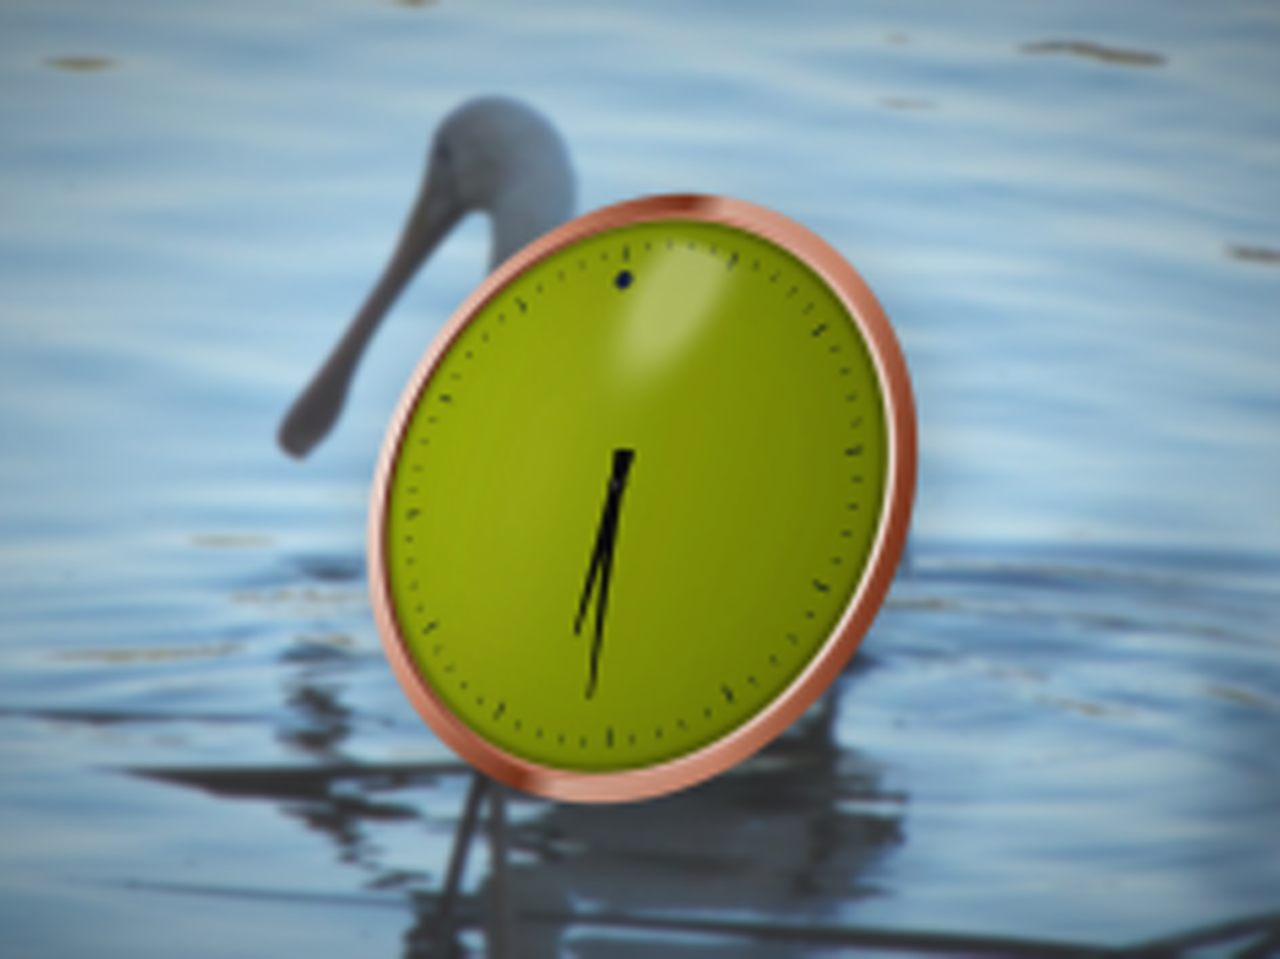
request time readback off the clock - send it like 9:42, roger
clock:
6:31
